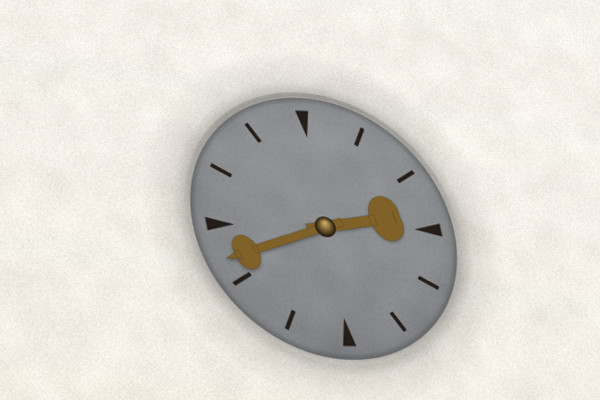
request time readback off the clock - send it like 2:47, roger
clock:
2:42
